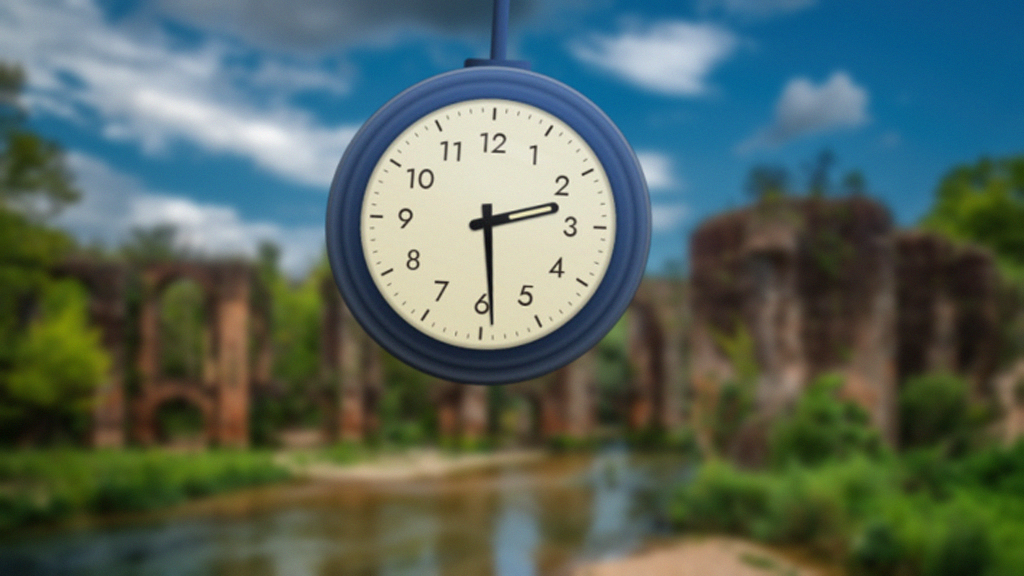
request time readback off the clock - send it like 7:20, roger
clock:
2:29
